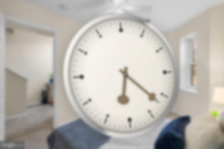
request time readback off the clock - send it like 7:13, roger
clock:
6:22
